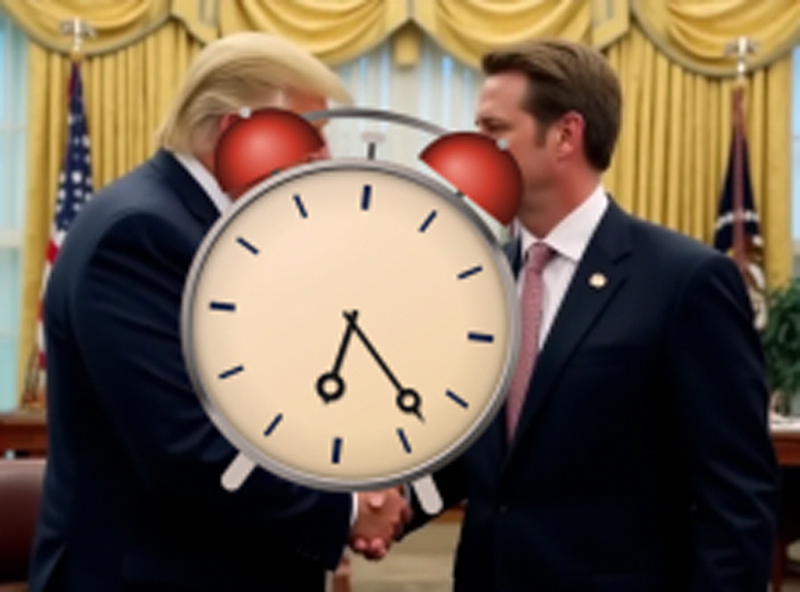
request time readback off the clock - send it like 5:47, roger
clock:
6:23
